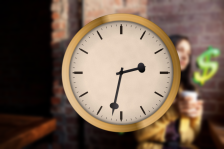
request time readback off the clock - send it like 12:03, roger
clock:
2:32
